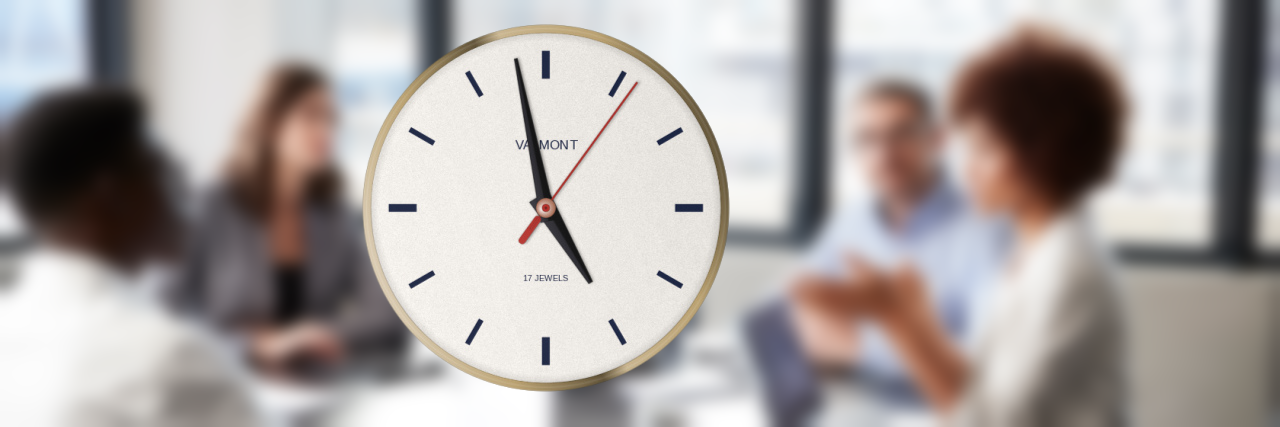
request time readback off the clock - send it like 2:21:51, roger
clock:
4:58:06
